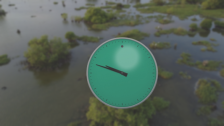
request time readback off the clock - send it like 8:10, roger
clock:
9:48
